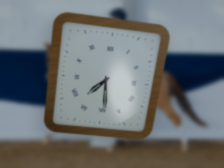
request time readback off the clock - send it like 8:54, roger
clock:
7:29
